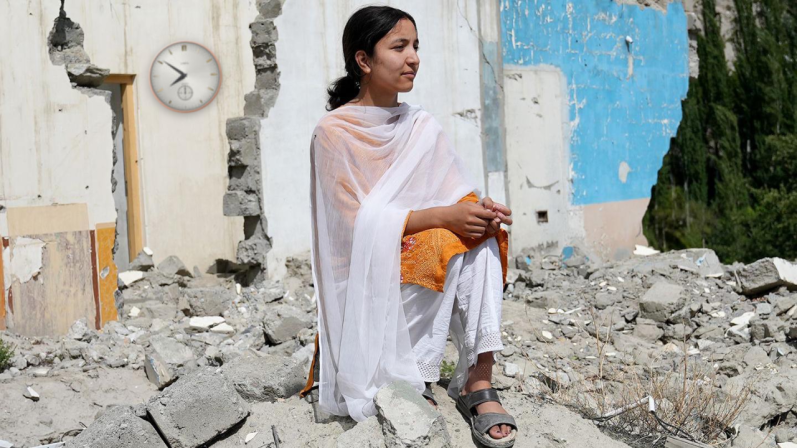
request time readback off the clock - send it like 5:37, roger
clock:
7:51
